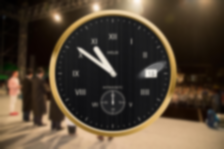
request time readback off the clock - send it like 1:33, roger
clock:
10:51
